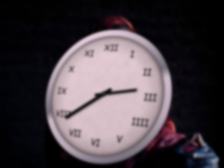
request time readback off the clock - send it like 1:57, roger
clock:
2:39
